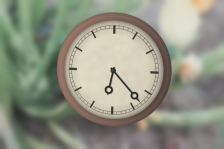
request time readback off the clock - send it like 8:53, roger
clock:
6:23
